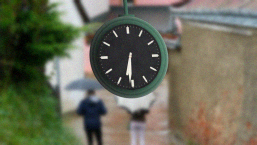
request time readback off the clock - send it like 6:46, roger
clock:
6:31
